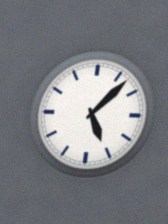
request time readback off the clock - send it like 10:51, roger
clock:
5:07
